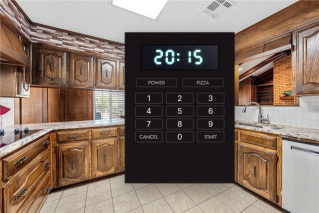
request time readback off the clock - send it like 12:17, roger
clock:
20:15
